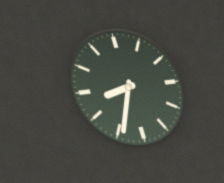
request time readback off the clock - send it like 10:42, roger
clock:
8:34
